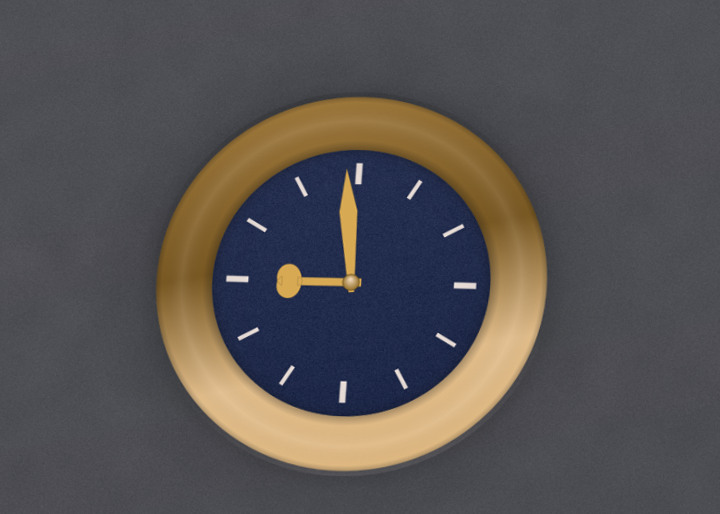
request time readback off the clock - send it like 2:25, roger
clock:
8:59
